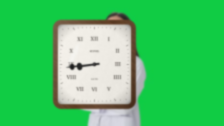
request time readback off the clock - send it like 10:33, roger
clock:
8:44
